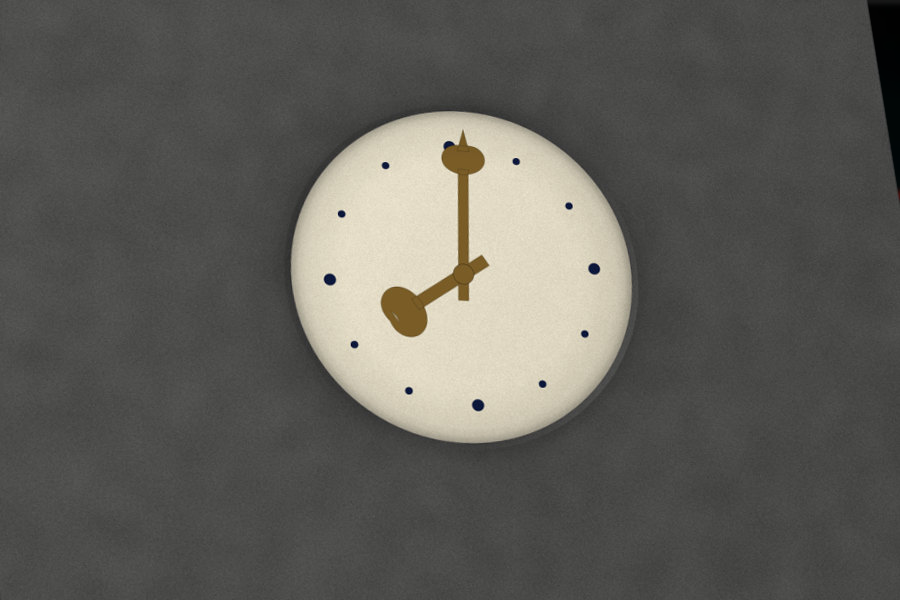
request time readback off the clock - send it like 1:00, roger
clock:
8:01
